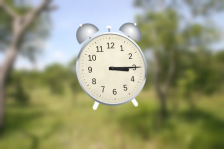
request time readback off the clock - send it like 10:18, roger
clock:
3:15
